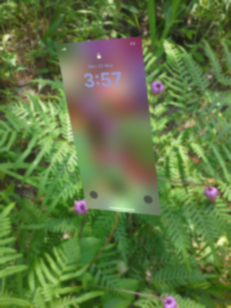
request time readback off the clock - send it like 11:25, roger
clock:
3:57
